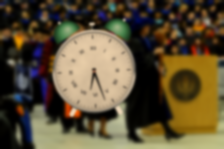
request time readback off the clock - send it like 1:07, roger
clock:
6:27
